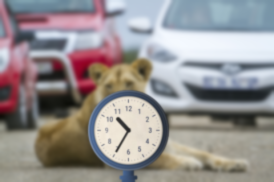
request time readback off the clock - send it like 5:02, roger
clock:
10:35
